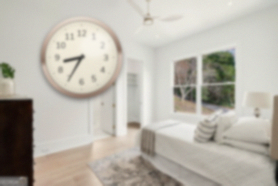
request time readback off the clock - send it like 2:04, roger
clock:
8:35
